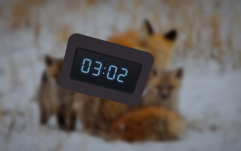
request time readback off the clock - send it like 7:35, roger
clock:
3:02
